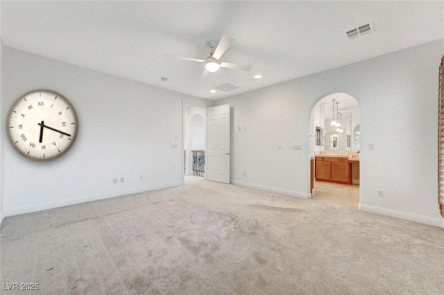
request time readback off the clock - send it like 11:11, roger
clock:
6:19
